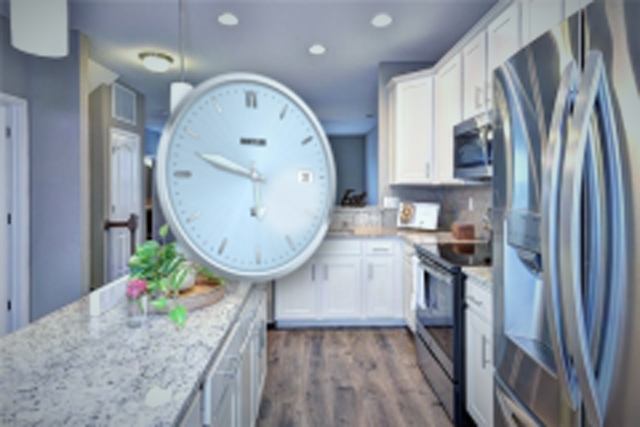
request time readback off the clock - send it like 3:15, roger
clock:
5:48
